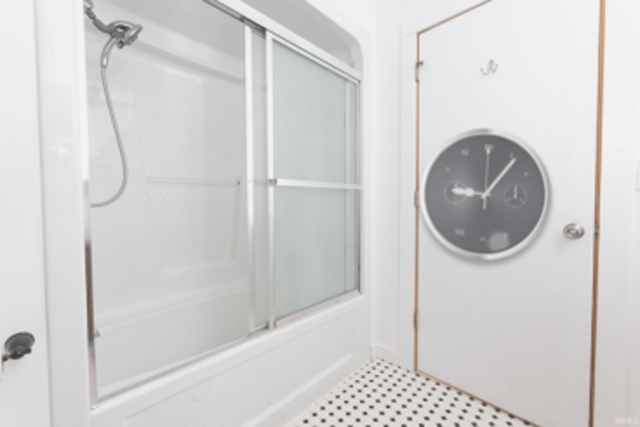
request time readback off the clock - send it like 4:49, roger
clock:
9:06
